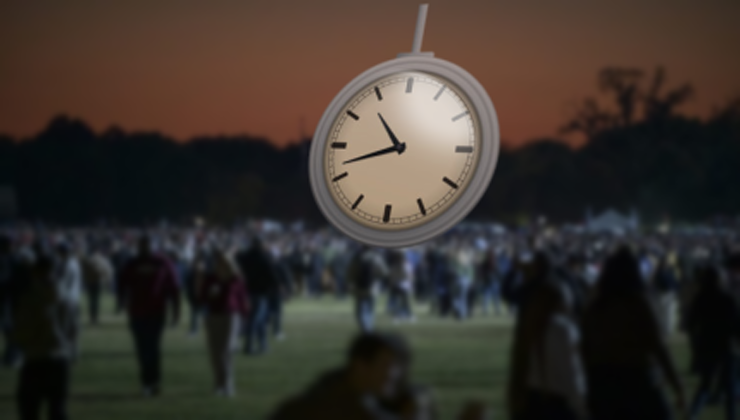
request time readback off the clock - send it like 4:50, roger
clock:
10:42
